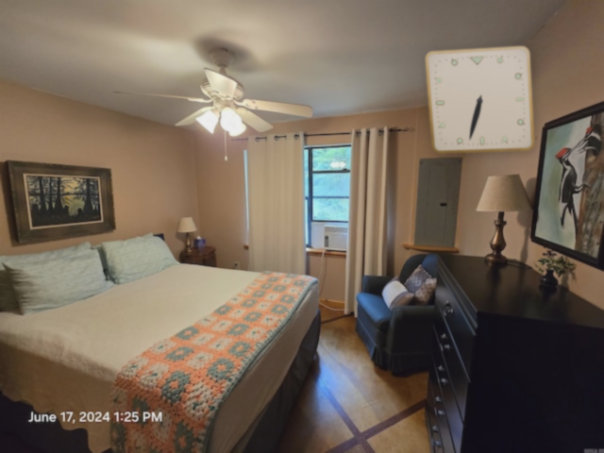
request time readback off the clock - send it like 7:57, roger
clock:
6:33
